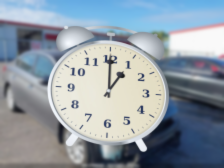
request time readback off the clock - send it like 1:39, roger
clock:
1:00
